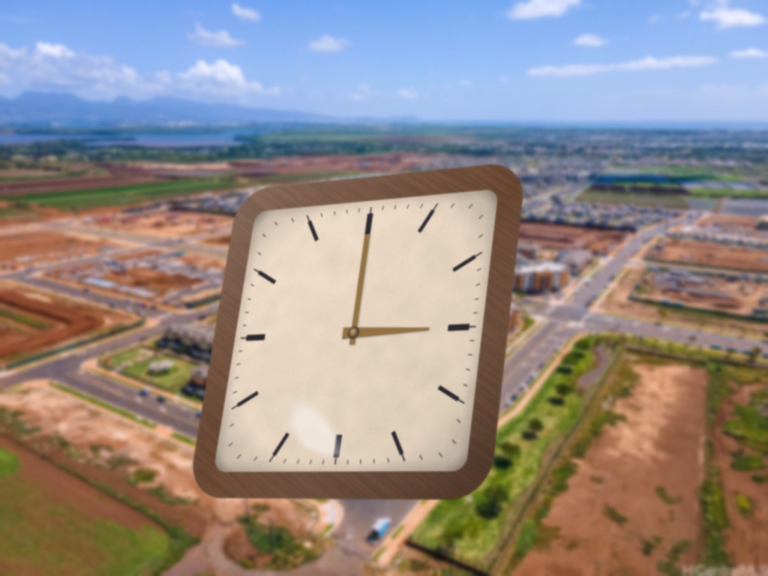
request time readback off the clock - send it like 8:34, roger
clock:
3:00
